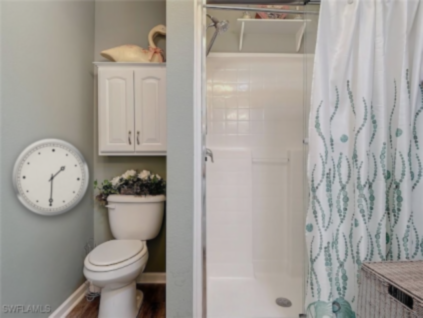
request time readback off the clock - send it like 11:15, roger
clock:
1:30
